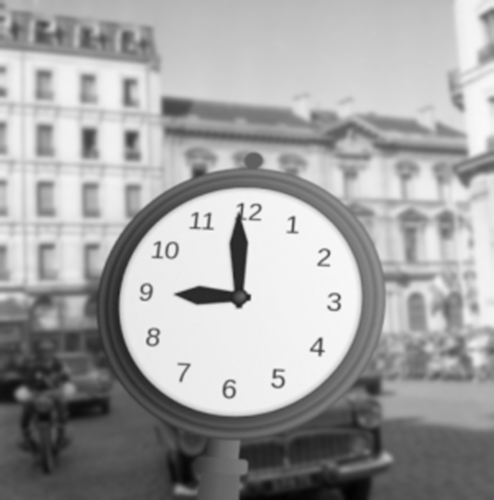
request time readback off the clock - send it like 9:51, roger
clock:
8:59
